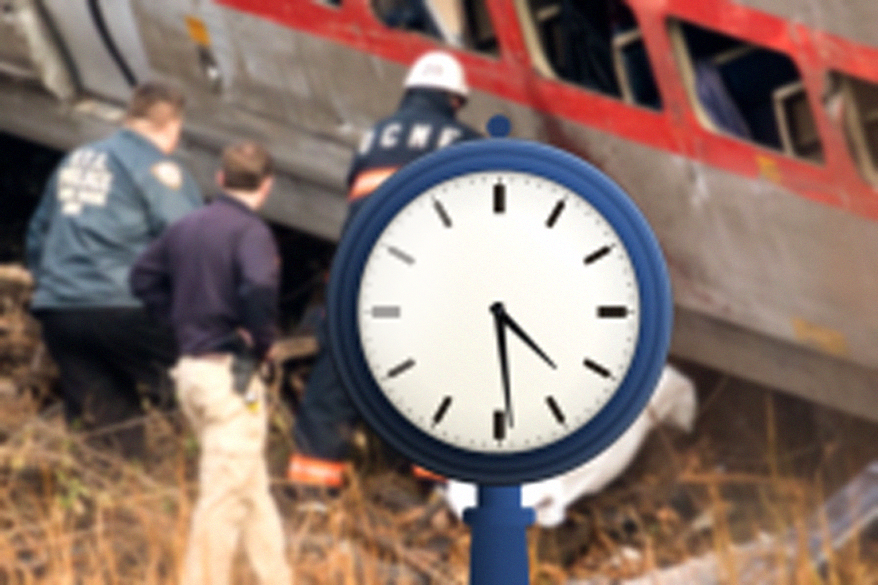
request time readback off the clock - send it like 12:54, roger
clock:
4:29
